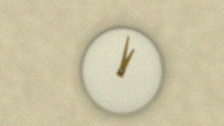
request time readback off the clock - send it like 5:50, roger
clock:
1:02
